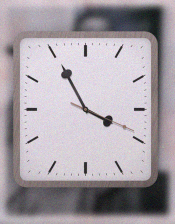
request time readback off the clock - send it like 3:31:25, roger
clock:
3:55:19
